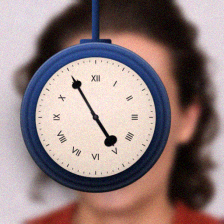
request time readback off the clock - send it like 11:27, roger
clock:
4:55
